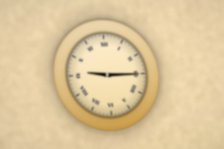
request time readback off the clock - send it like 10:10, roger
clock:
9:15
